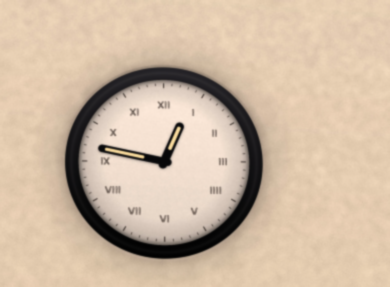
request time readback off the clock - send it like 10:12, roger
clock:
12:47
